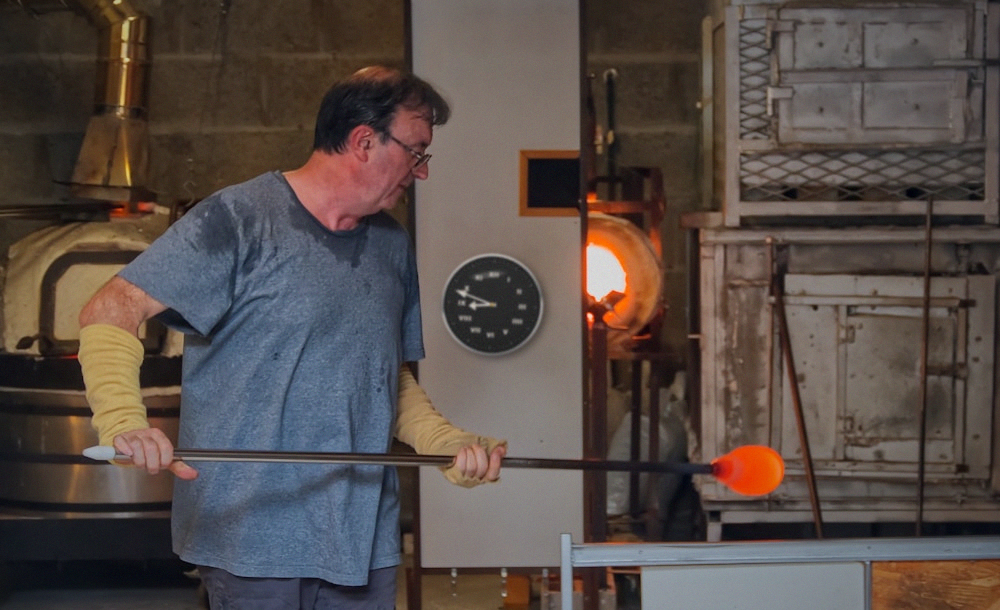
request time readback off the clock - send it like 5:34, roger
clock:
8:48
